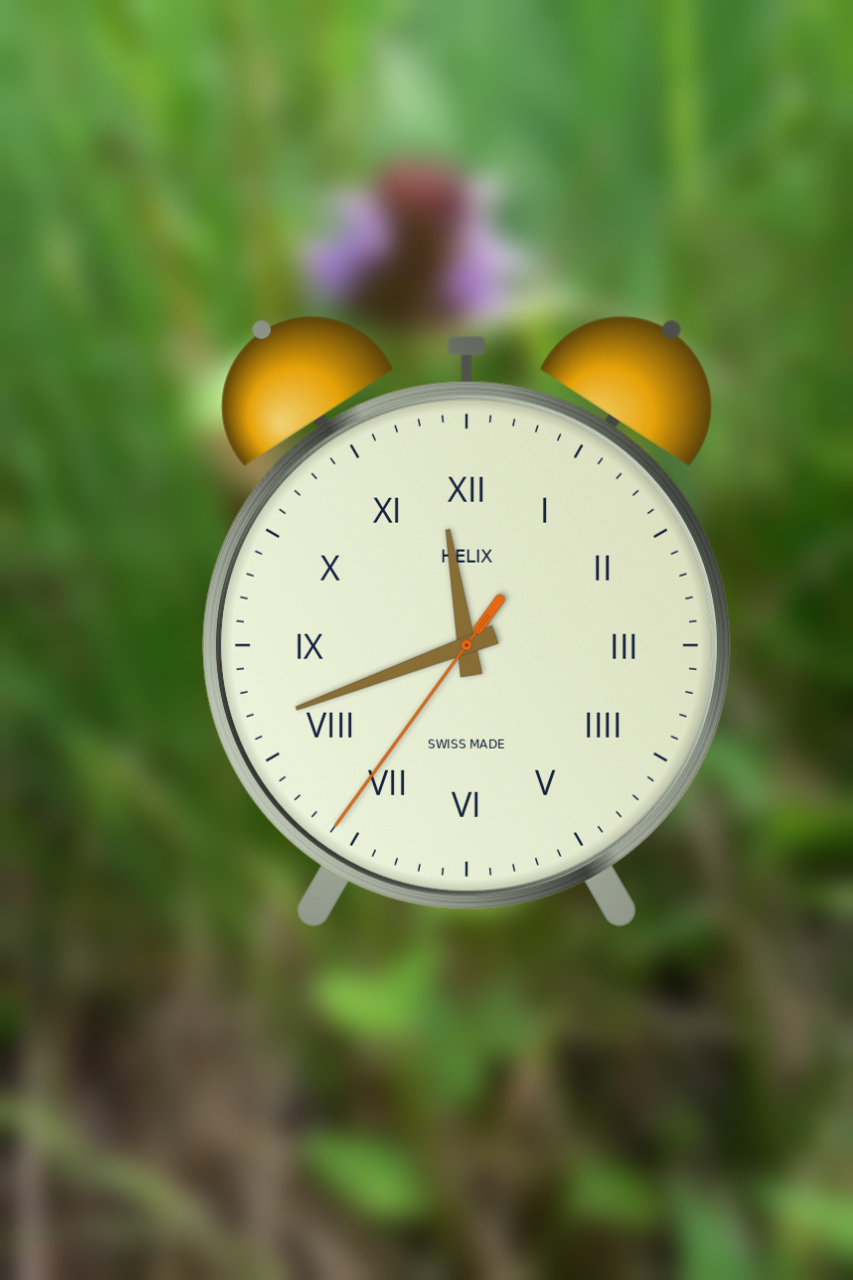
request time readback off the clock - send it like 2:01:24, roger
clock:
11:41:36
